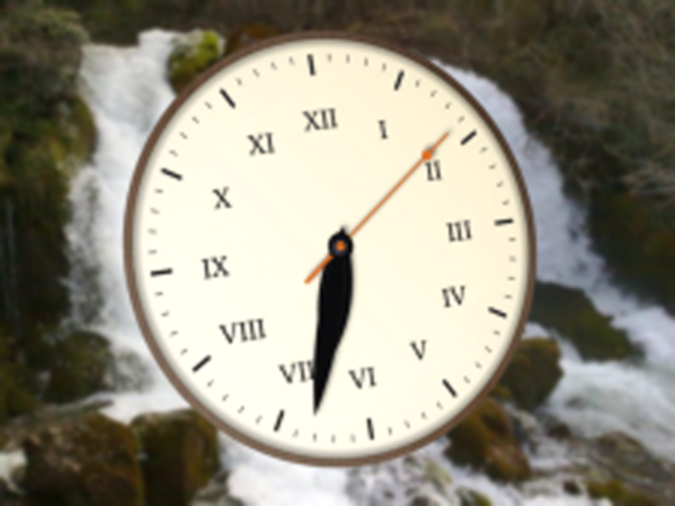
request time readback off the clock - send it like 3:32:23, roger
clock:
6:33:09
